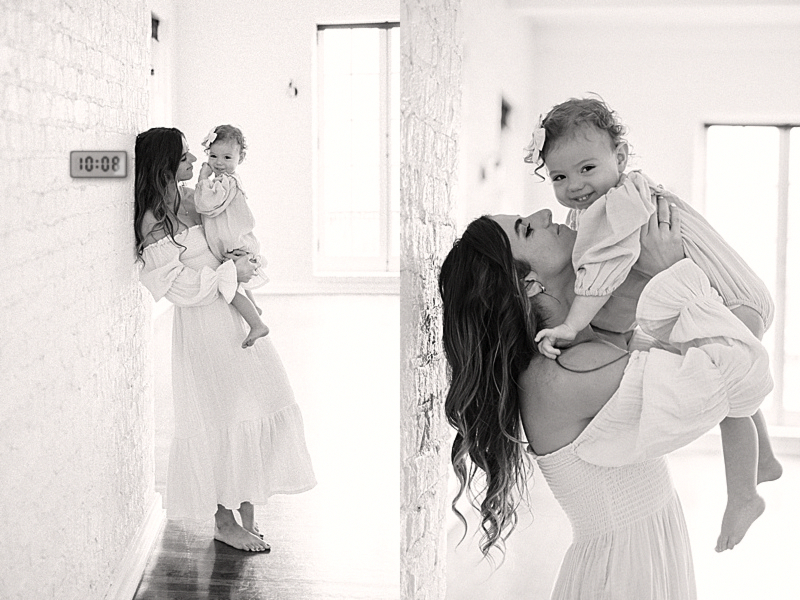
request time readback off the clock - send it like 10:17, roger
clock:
10:08
